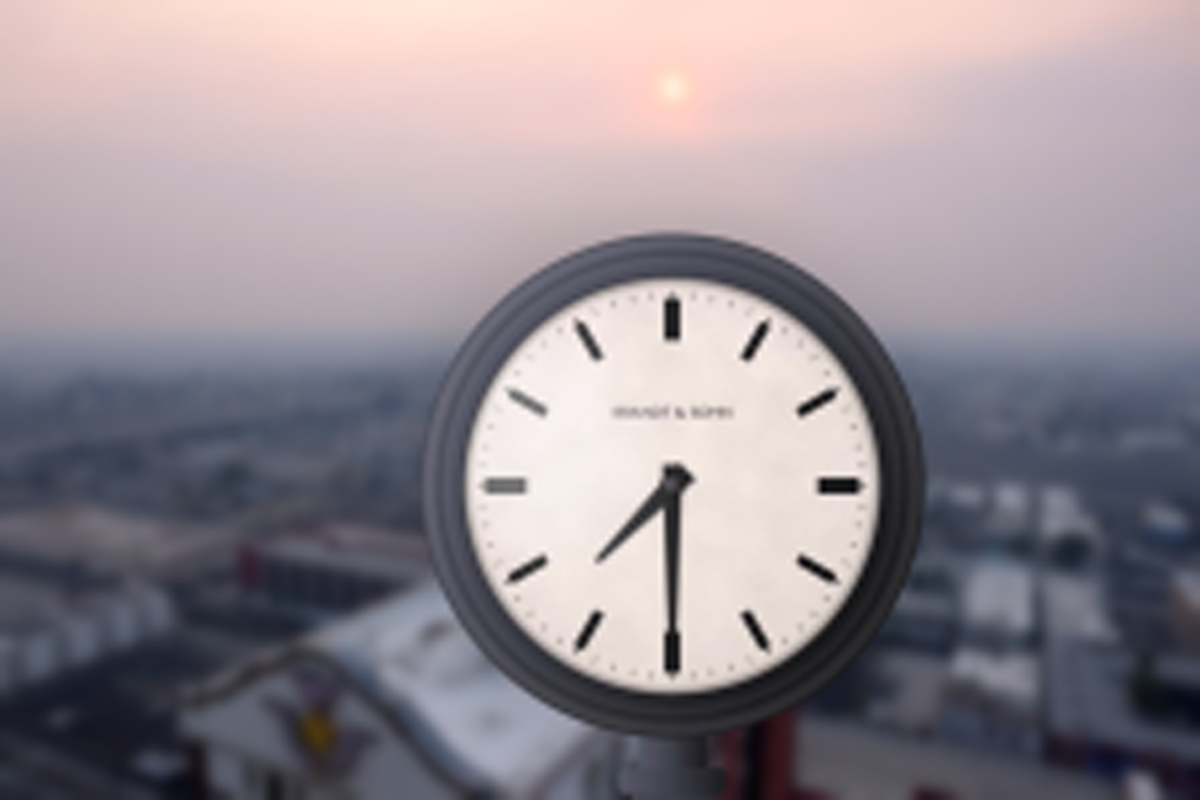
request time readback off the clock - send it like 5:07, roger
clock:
7:30
